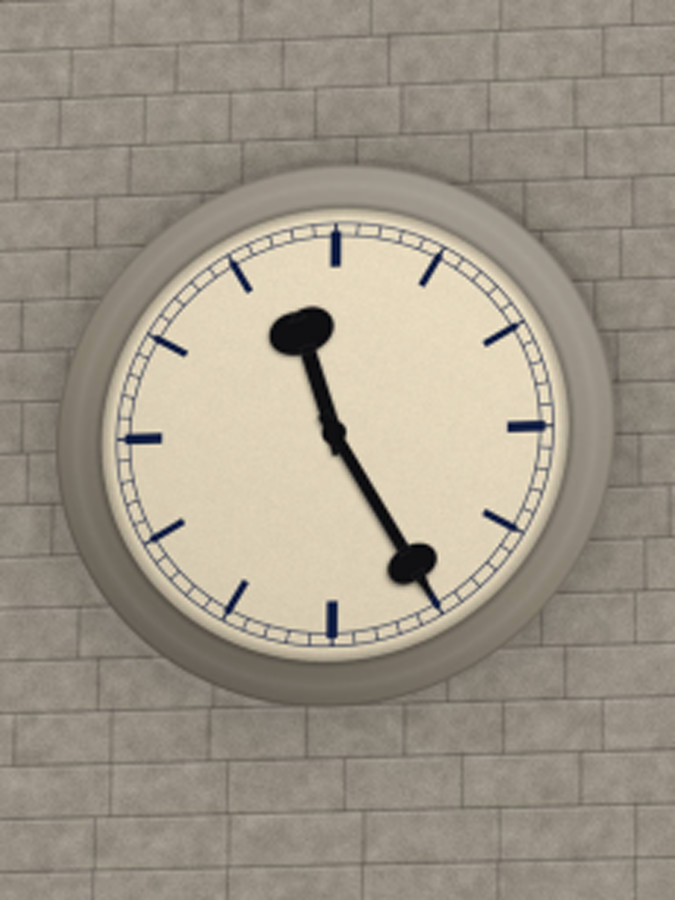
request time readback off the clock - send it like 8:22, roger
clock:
11:25
